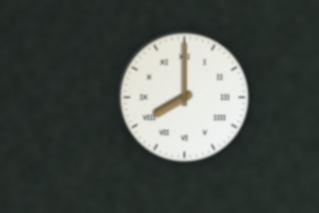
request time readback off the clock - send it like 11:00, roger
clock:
8:00
